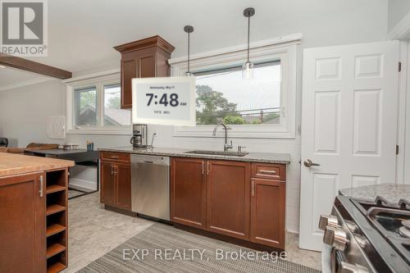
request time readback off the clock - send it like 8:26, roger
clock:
7:48
